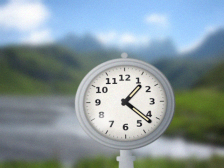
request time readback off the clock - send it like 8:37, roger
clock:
1:22
